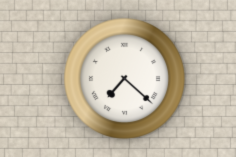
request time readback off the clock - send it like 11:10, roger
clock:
7:22
